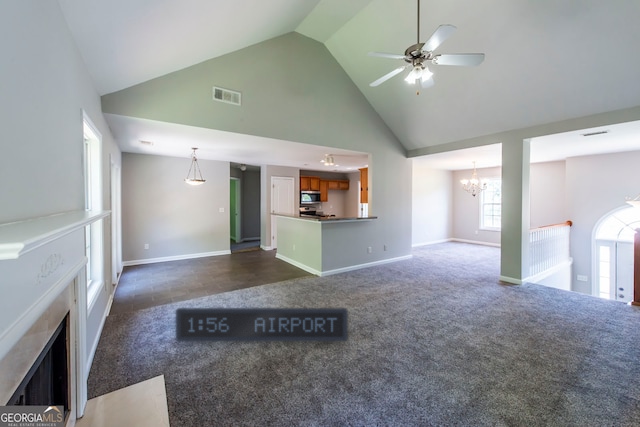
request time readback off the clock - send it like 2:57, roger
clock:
1:56
